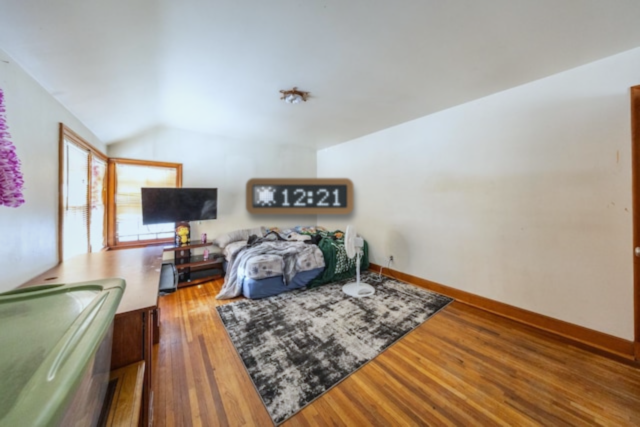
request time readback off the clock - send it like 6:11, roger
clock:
12:21
